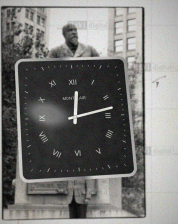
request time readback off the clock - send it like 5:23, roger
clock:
12:13
